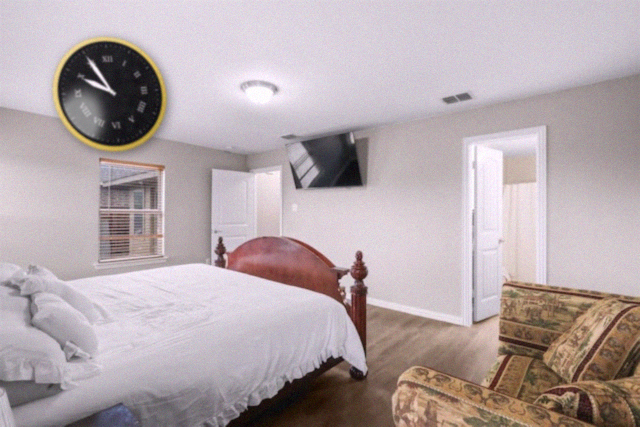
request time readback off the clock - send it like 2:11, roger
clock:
9:55
